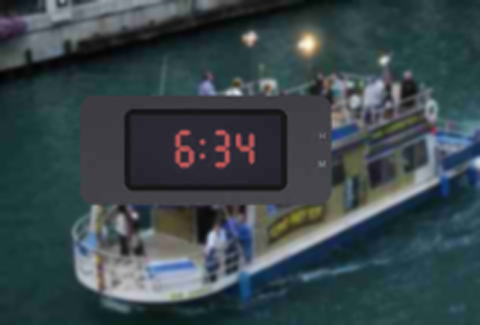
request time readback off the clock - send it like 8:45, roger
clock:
6:34
